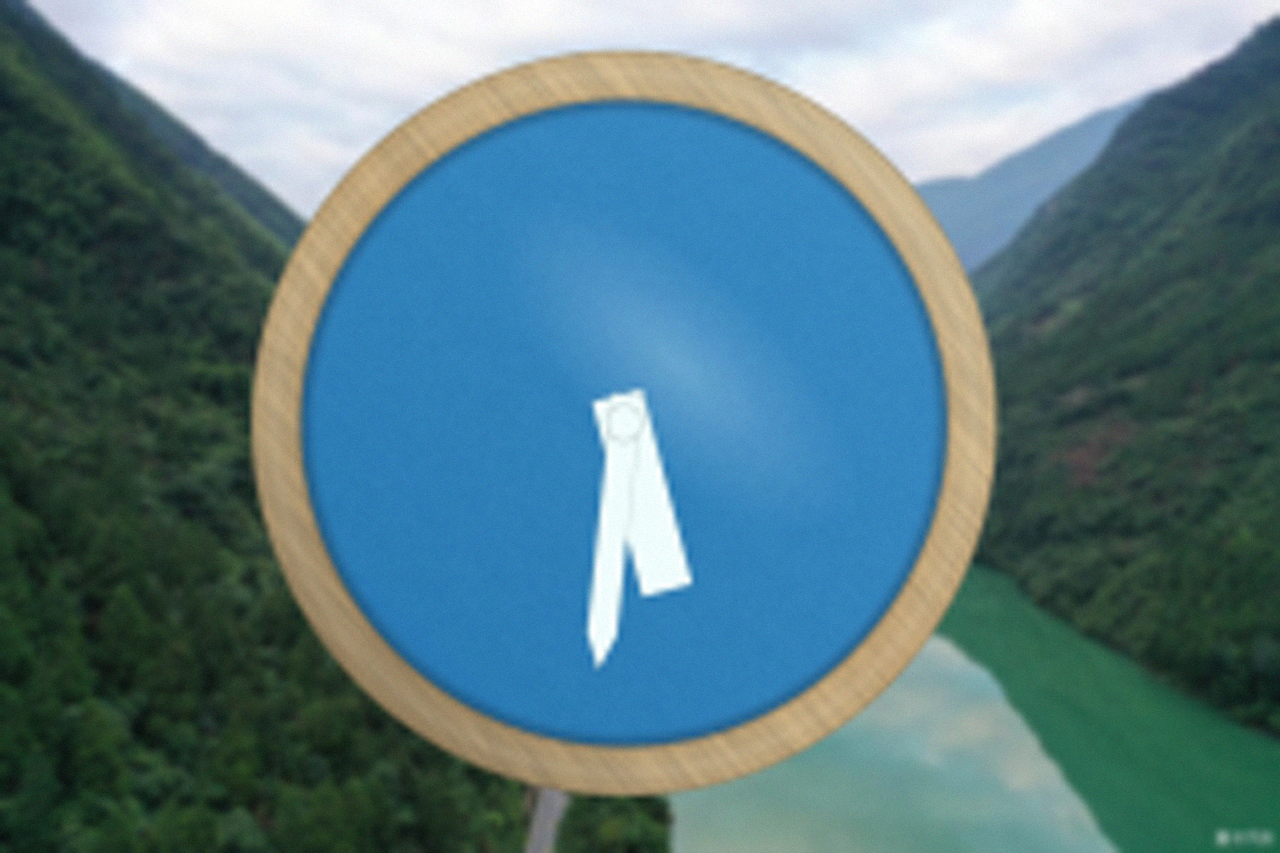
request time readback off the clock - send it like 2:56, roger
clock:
5:31
